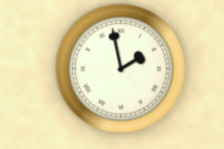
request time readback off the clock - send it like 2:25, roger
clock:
1:58
